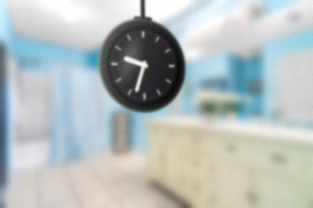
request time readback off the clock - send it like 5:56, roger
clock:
9:33
